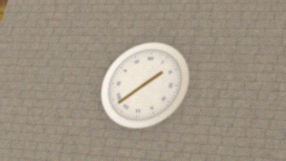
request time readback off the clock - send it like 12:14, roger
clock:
1:38
